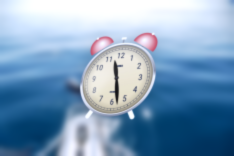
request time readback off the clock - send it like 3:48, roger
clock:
11:28
